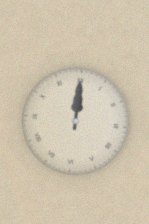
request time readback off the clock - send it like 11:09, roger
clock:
12:00
